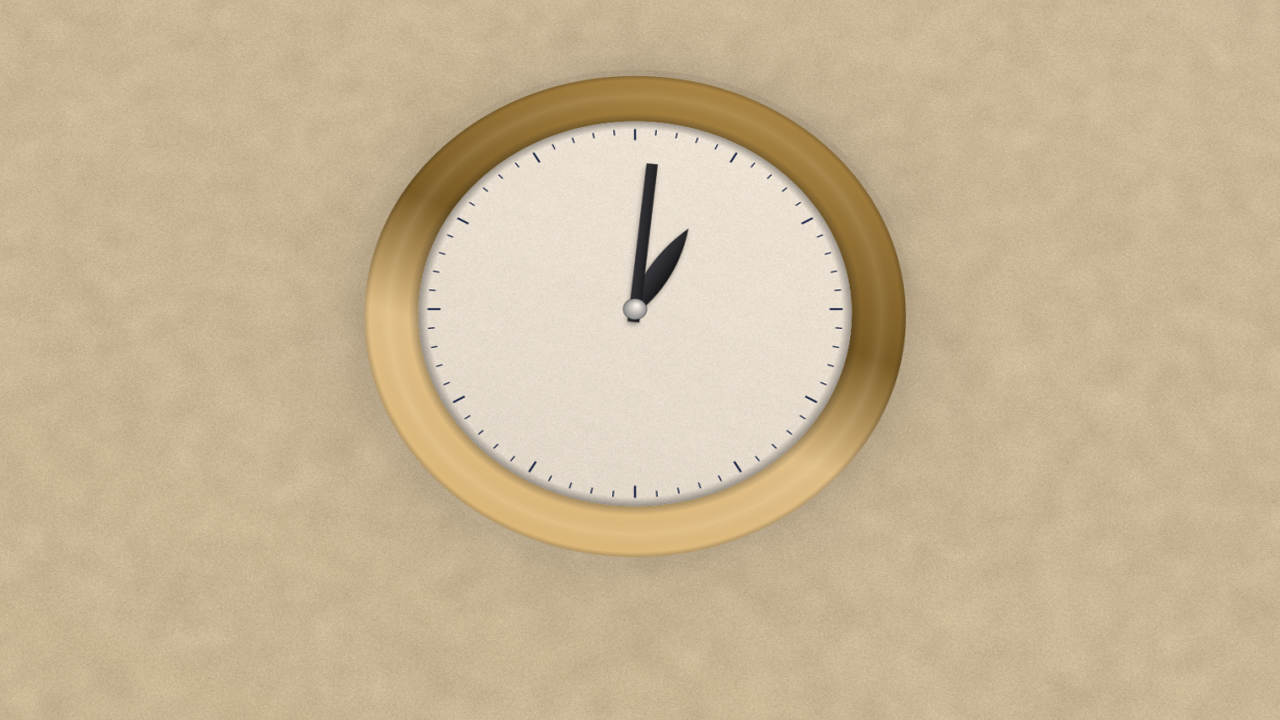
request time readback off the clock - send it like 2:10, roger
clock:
1:01
